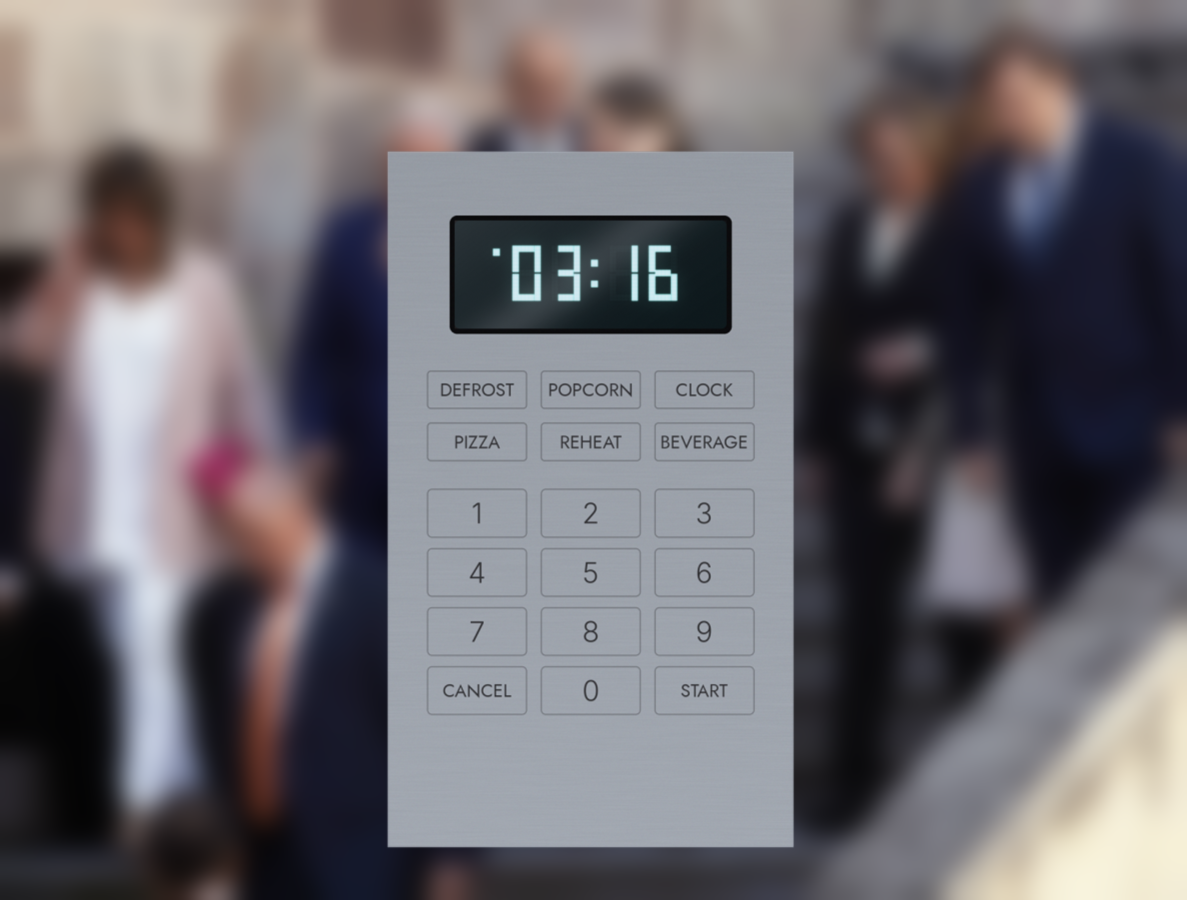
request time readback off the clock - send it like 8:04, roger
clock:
3:16
